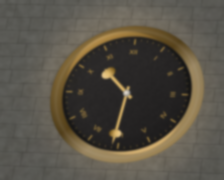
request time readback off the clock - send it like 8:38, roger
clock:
10:31
